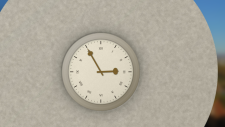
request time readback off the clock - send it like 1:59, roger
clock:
2:55
